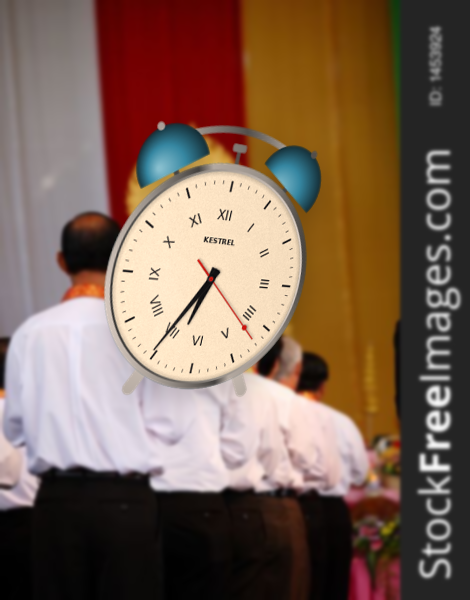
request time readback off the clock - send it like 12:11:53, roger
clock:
6:35:22
